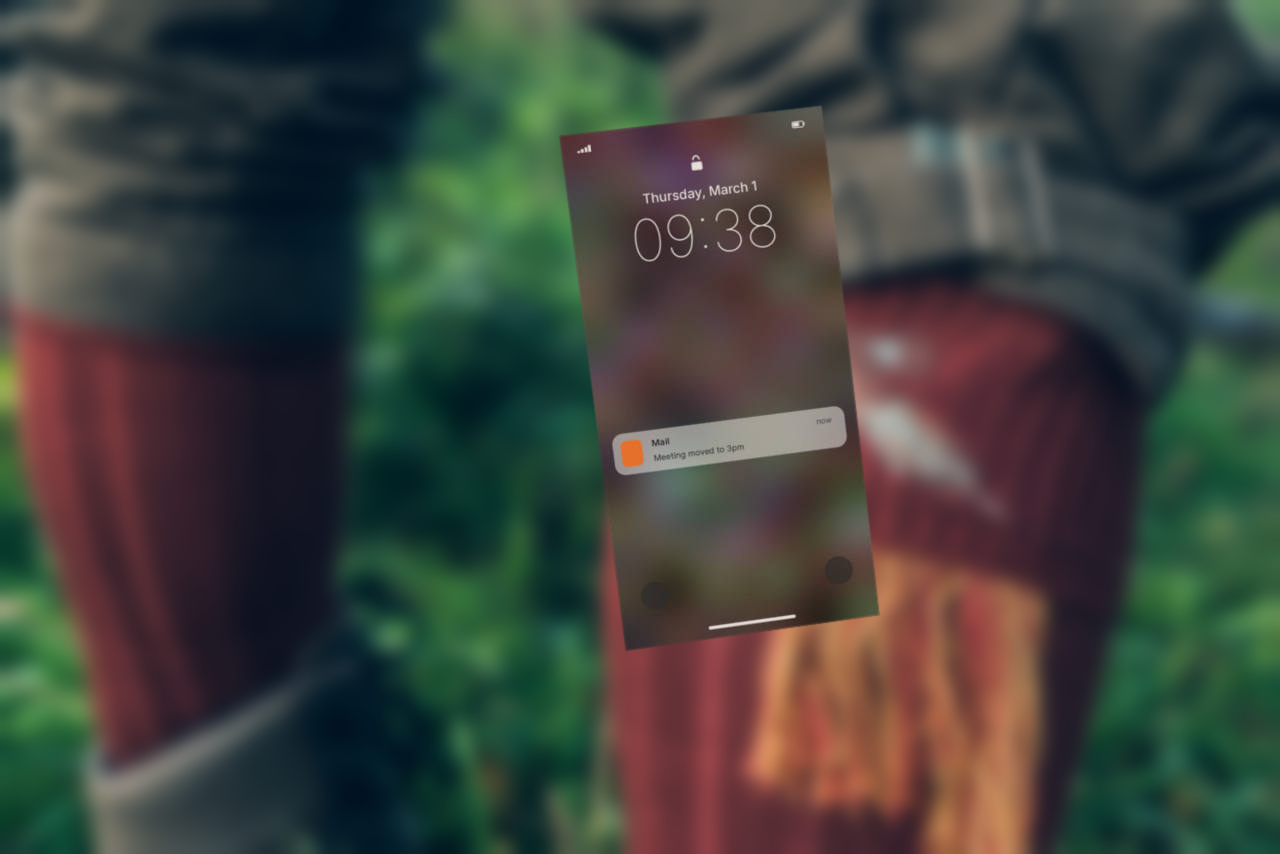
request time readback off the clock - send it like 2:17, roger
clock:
9:38
